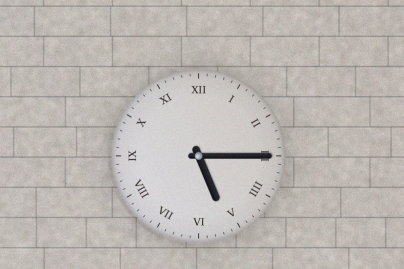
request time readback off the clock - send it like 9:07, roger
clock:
5:15
